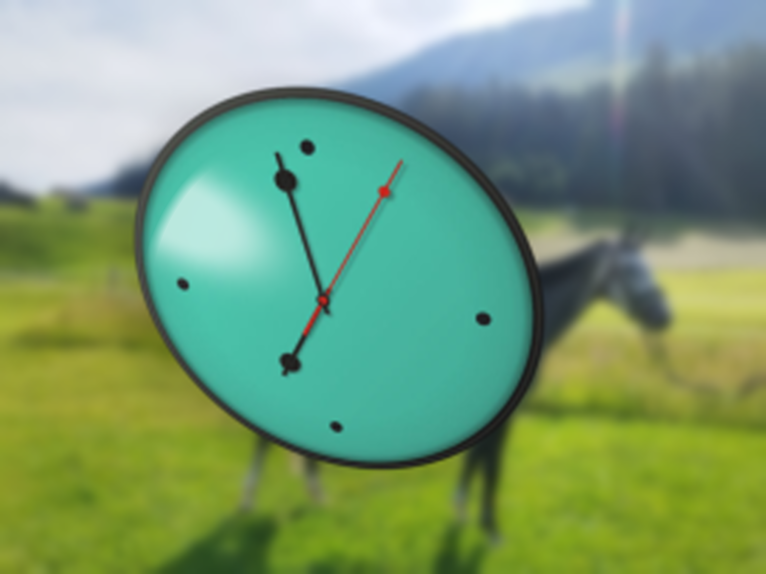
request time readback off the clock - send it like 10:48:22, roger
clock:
6:58:05
